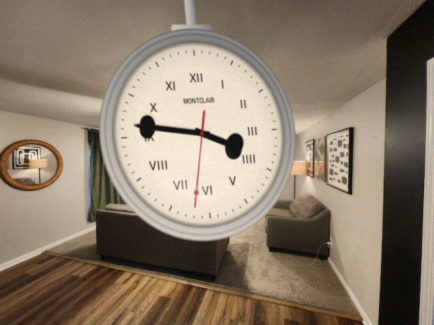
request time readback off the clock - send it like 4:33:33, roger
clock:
3:46:32
